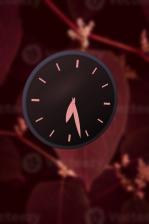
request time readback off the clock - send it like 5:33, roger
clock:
6:27
